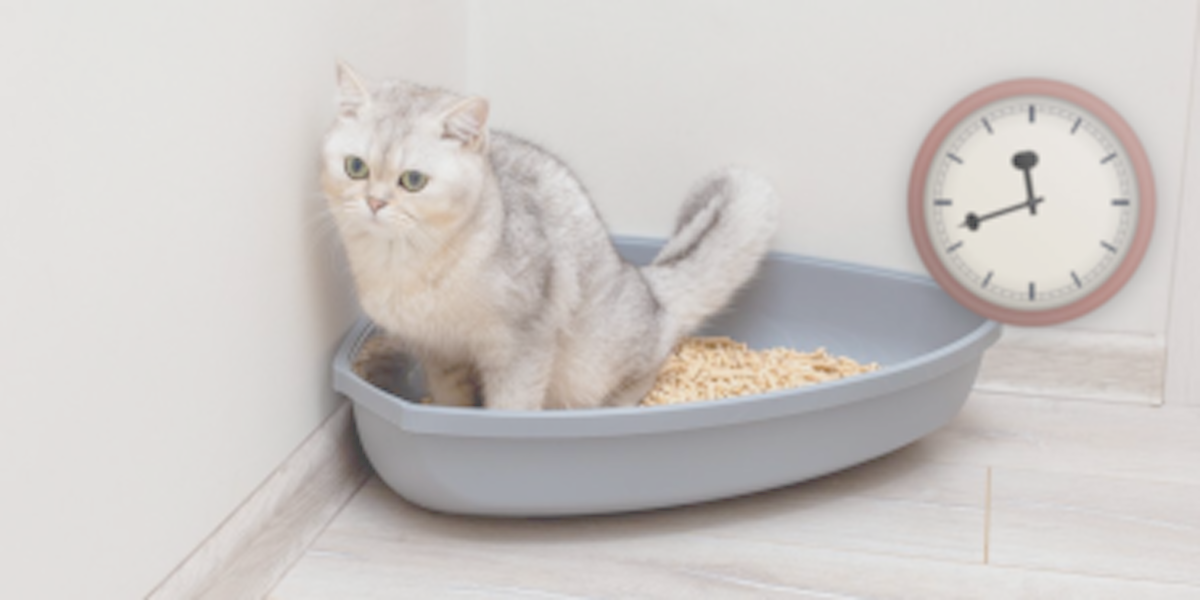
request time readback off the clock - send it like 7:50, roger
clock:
11:42
